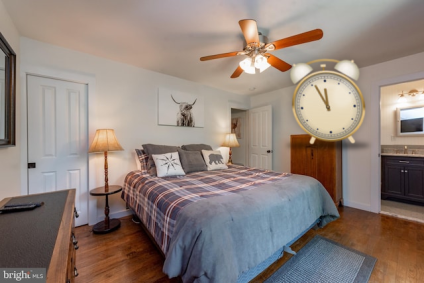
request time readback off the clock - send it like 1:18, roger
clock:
11:56
